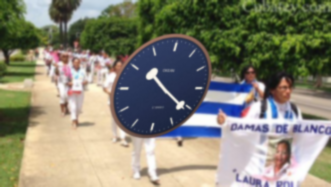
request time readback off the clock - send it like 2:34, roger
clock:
10:21
